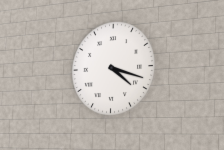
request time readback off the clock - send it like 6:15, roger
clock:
4:18
